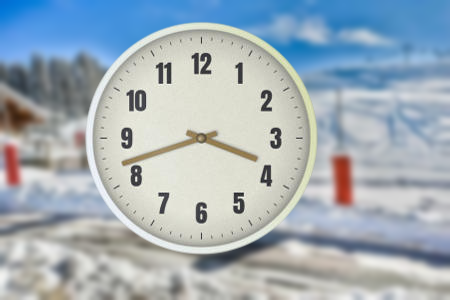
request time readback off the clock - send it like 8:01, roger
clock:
3:42
